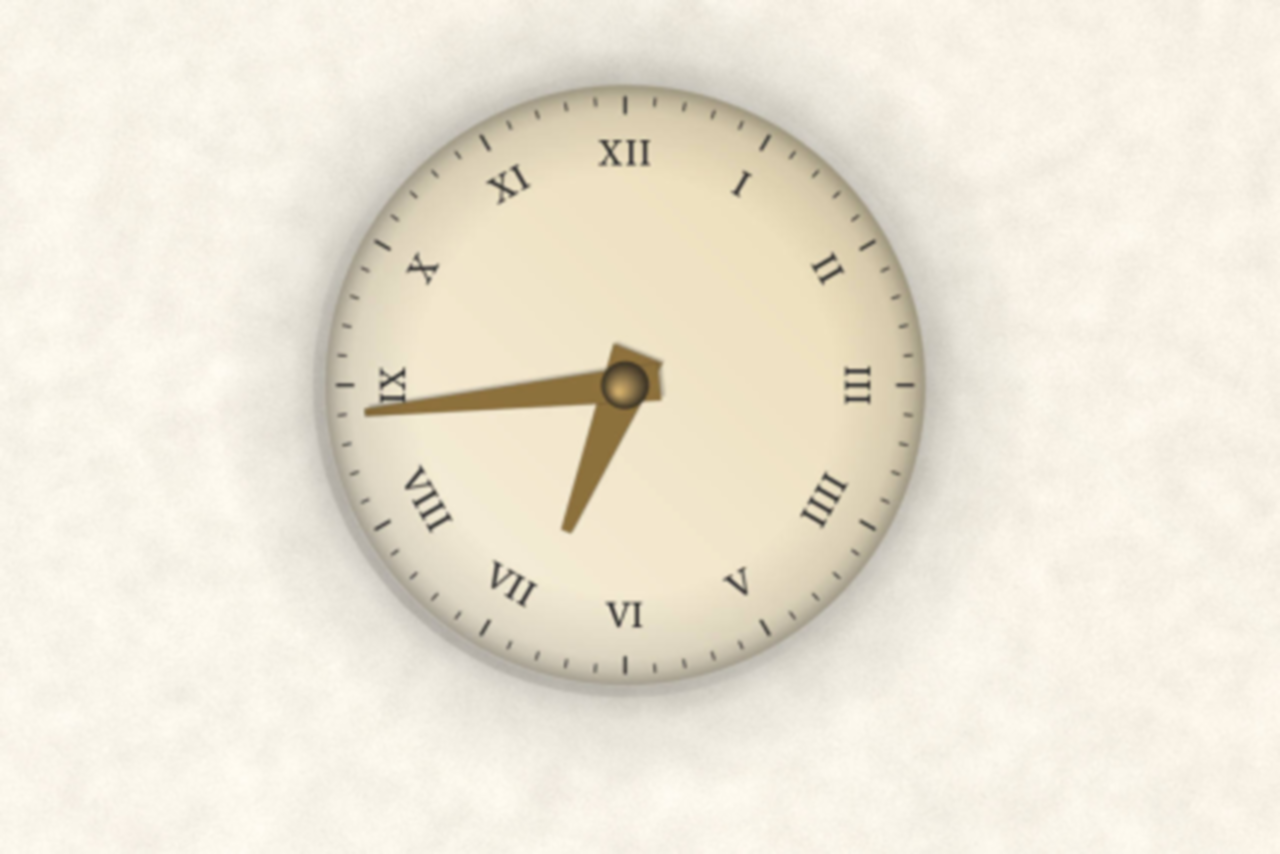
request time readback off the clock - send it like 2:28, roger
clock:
6:44
